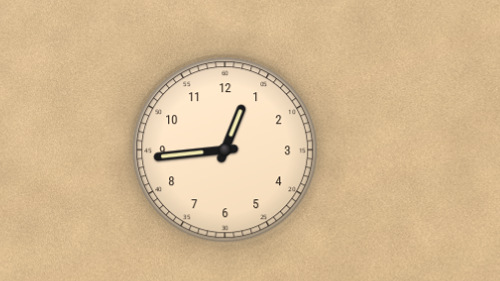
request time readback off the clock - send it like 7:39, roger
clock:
12:44
